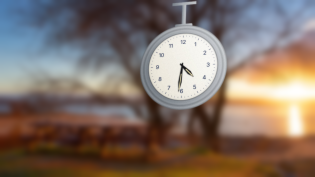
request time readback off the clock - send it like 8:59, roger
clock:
4:31
